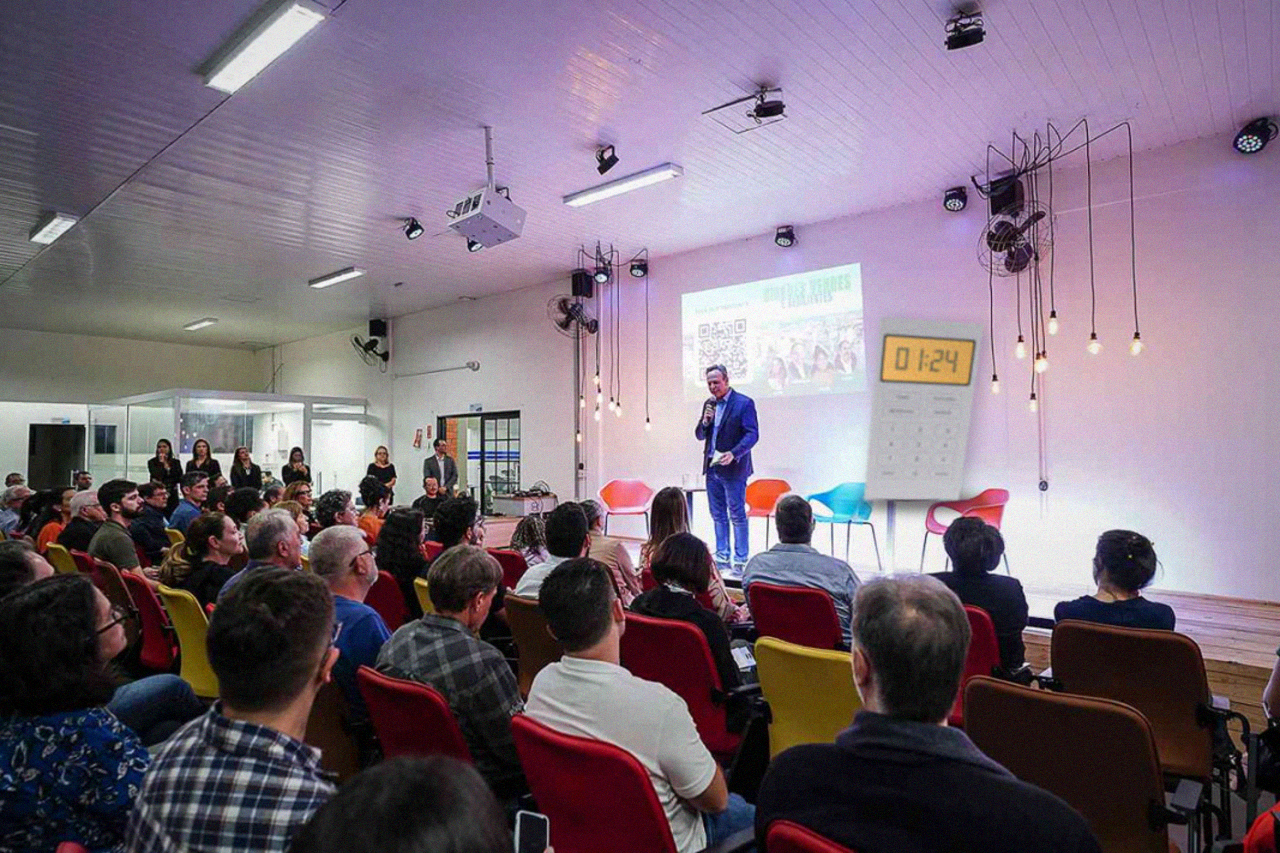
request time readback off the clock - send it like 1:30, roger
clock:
1:24
